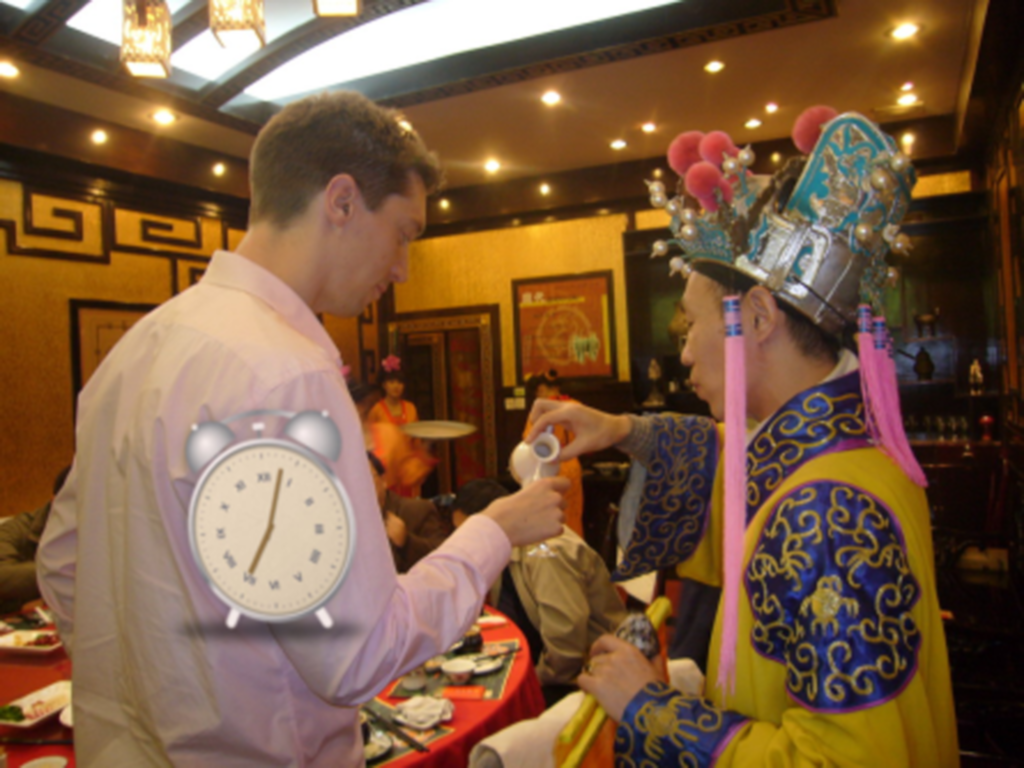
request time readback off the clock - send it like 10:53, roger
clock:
7:03
